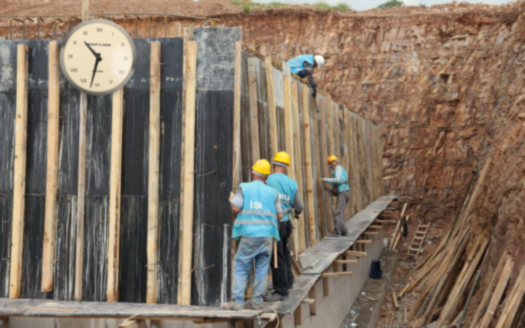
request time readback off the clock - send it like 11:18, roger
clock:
10:32
